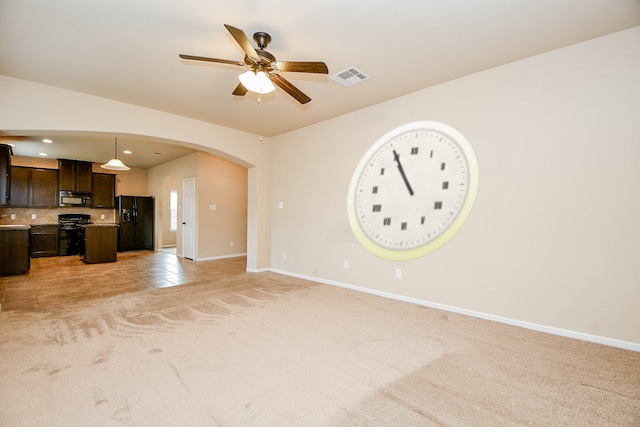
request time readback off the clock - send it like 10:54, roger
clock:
10:55
